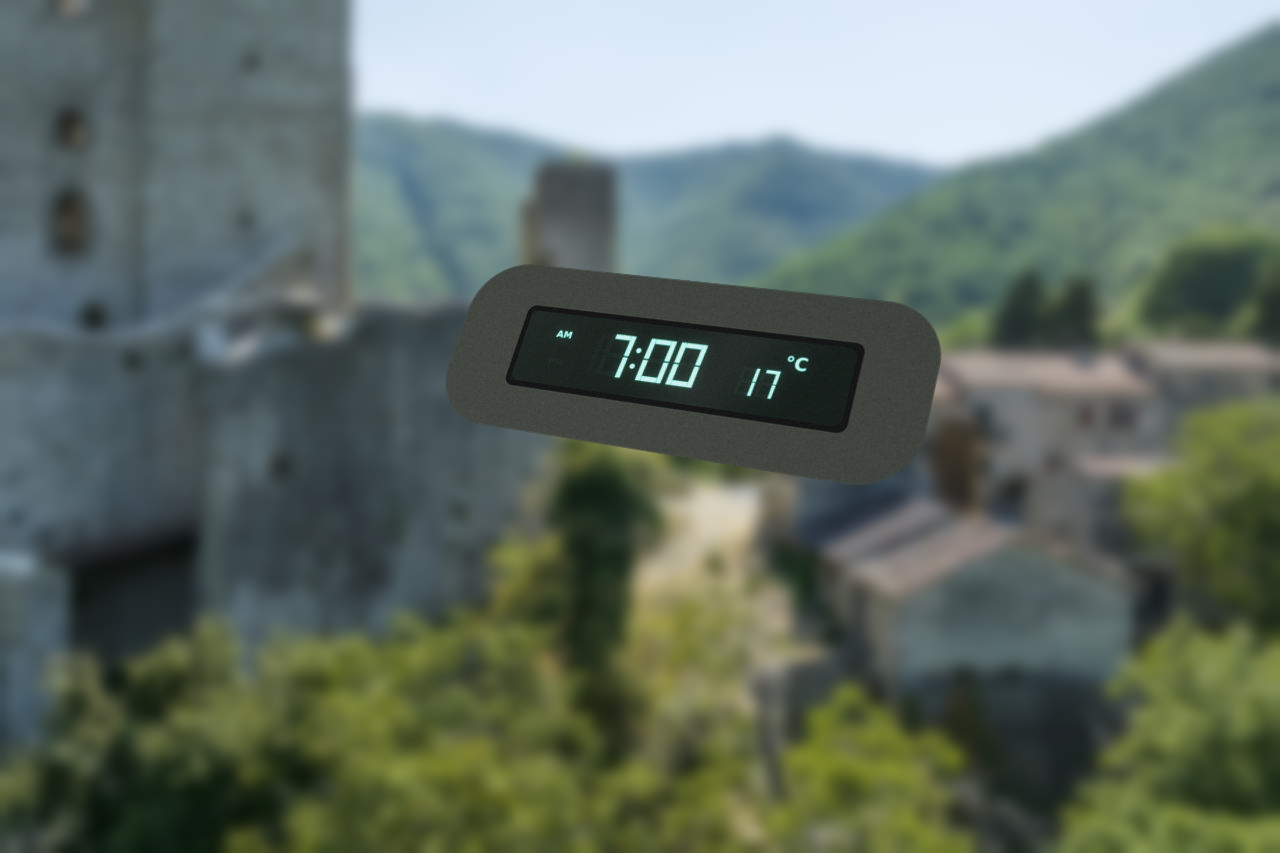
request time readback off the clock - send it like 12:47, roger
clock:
7:00
